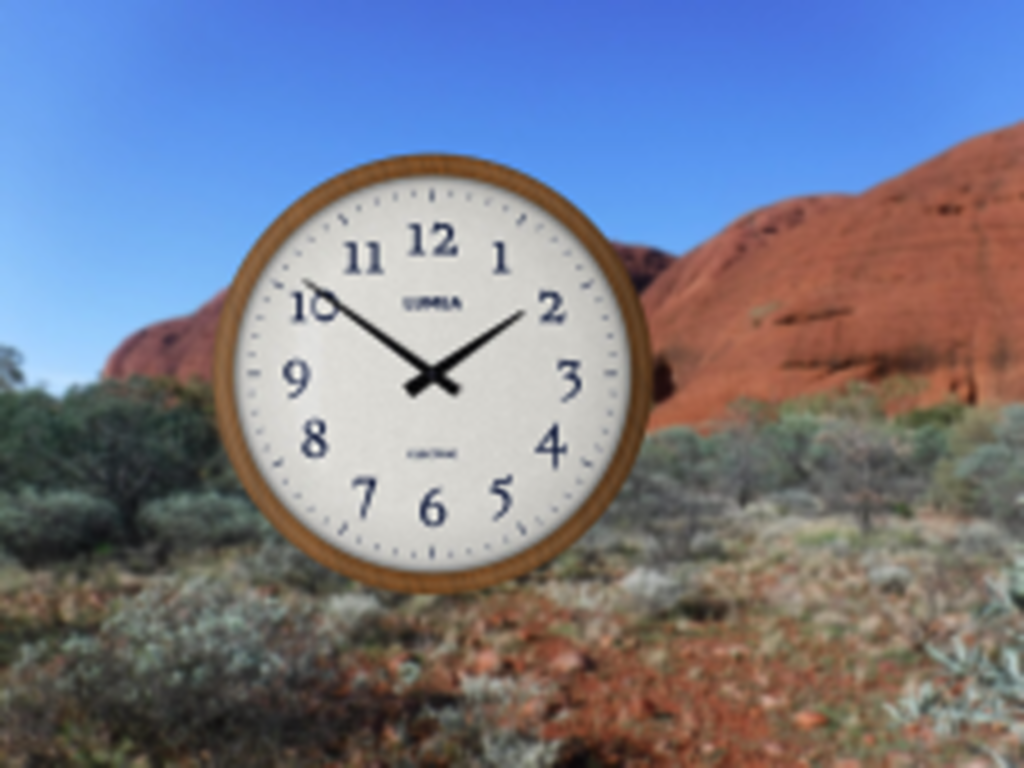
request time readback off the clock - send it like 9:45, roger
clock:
1:51
